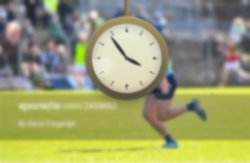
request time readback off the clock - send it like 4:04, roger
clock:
3:54
